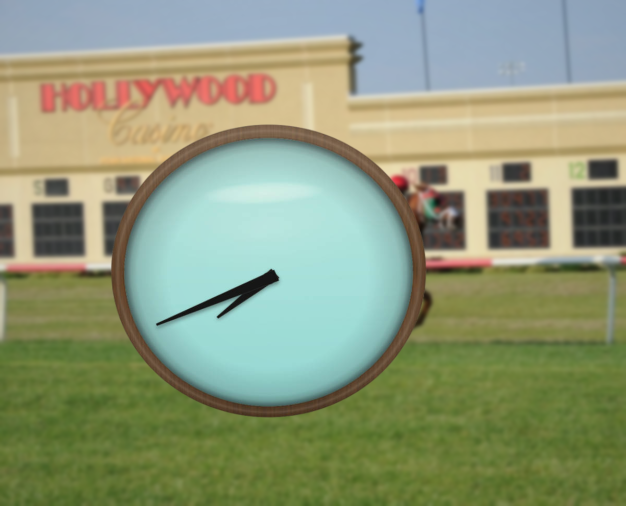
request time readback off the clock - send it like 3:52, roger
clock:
7:41
